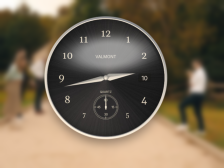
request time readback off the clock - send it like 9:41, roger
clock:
2:43
